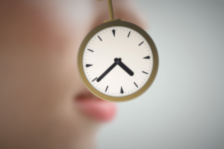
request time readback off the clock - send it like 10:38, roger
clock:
4:39
